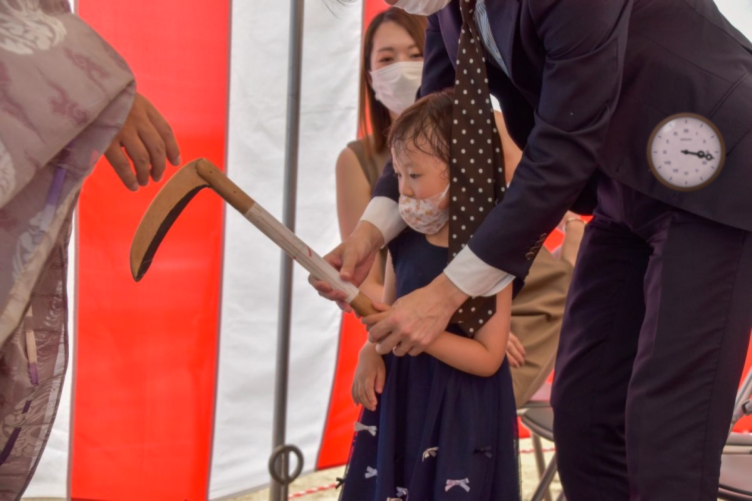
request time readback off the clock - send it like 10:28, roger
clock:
3:17
